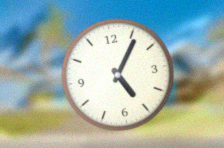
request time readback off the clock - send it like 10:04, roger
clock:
5:06
